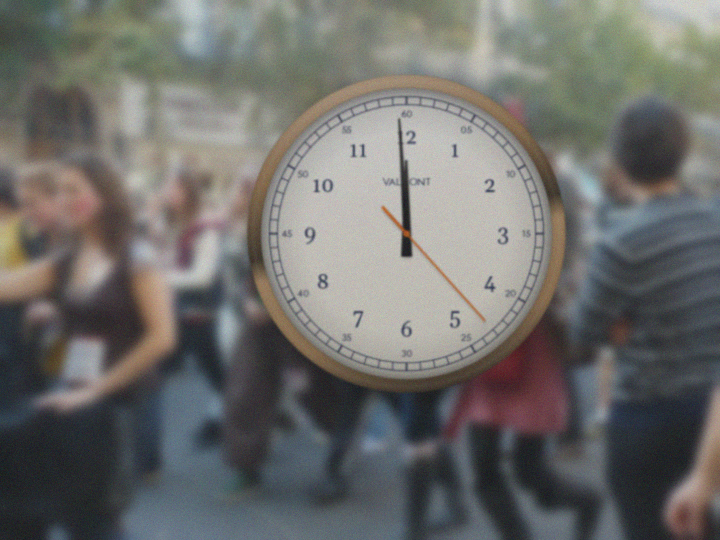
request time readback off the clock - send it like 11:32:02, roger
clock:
11:59:23
